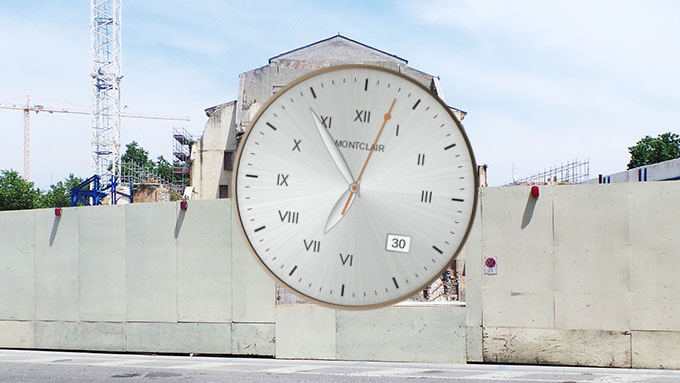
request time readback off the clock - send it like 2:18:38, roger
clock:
6:54:03
